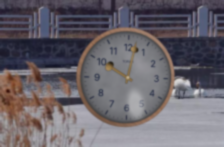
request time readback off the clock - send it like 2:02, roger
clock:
10:02
